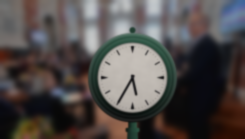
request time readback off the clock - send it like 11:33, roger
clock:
5:35
